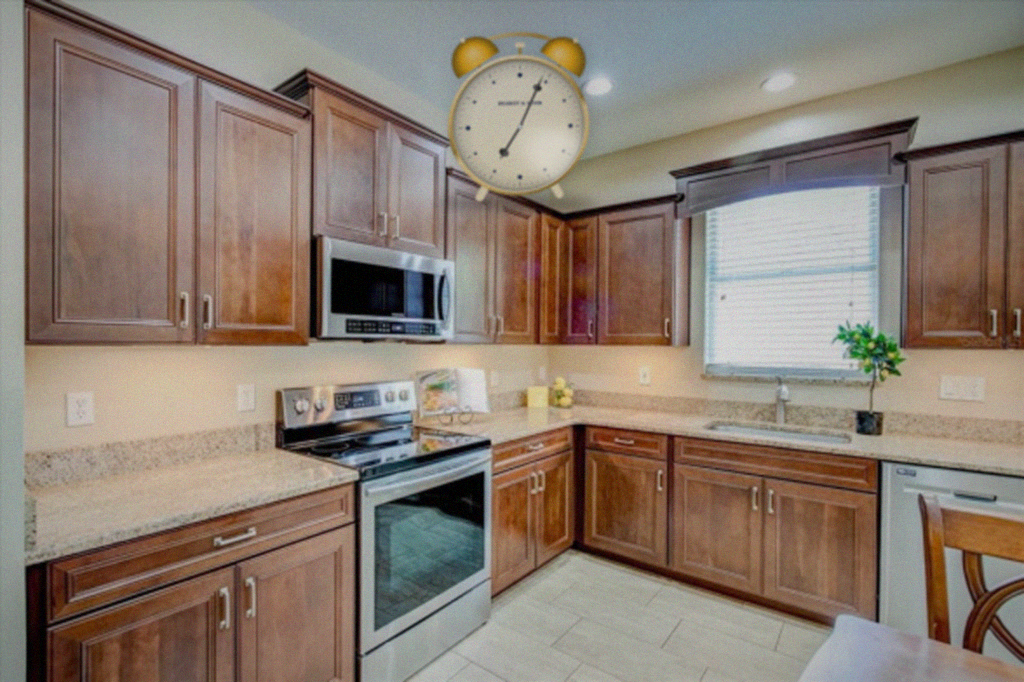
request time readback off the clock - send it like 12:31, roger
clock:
7:04
